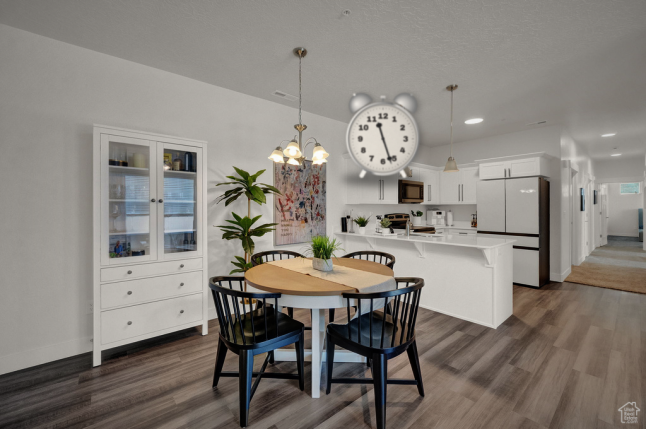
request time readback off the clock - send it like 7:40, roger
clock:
11:27
